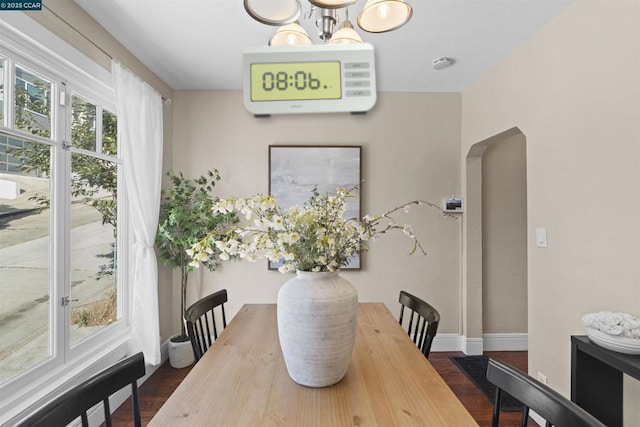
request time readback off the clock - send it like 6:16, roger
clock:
8:06
